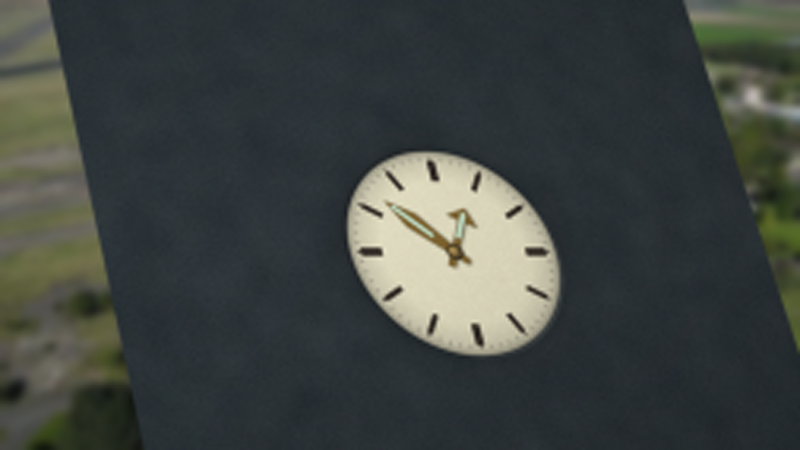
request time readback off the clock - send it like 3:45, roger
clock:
12:52
